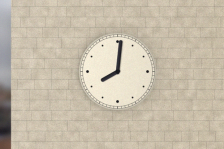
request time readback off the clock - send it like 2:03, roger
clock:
8:01
